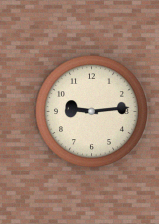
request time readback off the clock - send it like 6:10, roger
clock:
9:14
